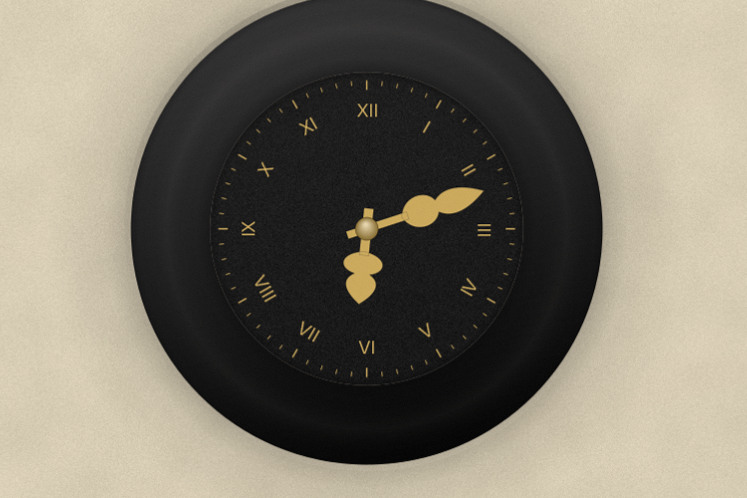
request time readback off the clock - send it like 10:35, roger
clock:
6:12
